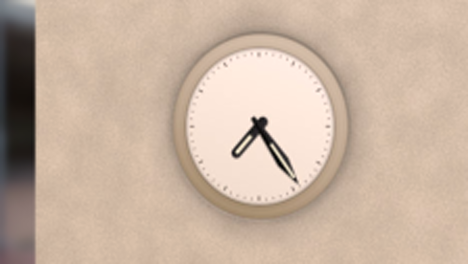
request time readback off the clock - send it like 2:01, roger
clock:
7:24
